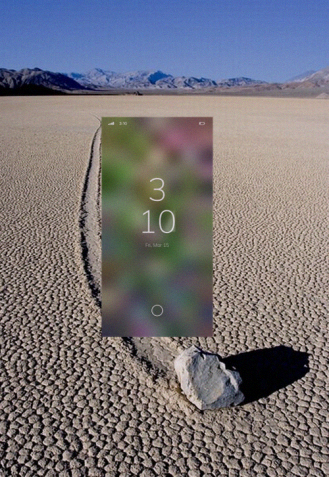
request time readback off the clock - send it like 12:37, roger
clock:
3:10
